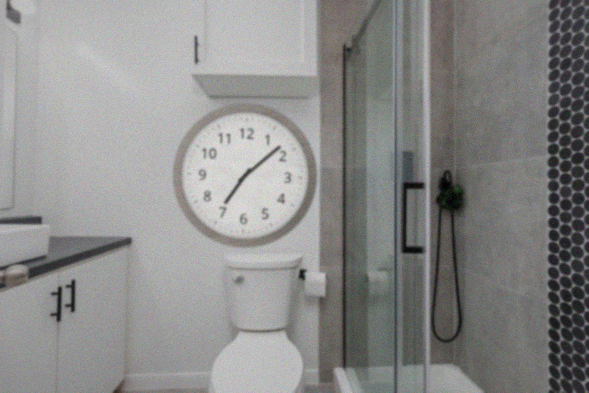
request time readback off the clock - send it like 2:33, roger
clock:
7:08
